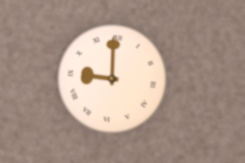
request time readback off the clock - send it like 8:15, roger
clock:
8:59
